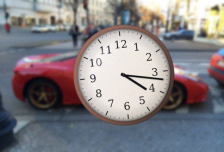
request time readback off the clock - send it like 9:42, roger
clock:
4:17
